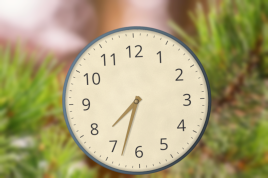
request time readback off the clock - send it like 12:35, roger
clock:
7:33
